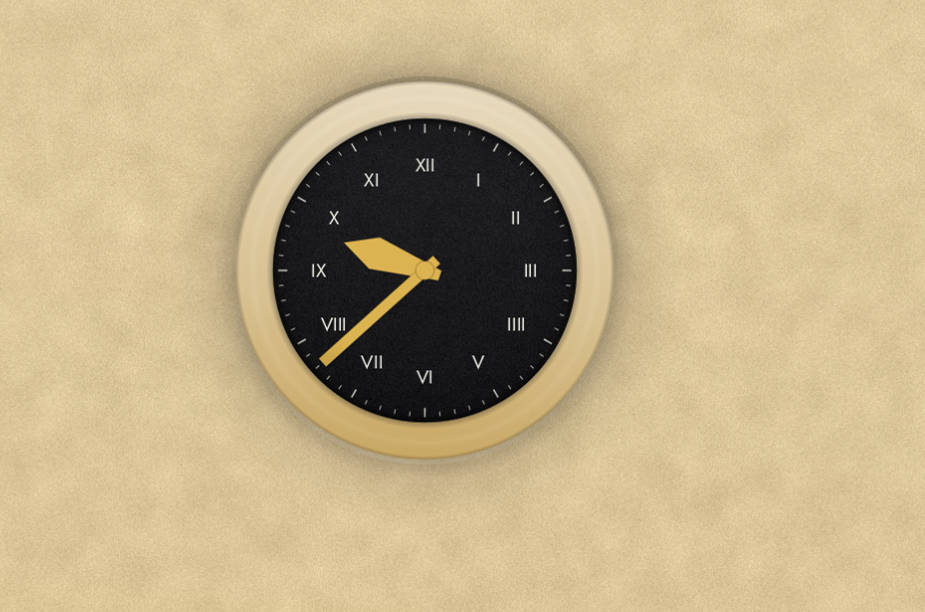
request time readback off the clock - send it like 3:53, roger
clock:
9:38
